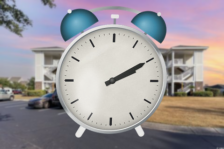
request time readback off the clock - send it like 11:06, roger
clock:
2:10
